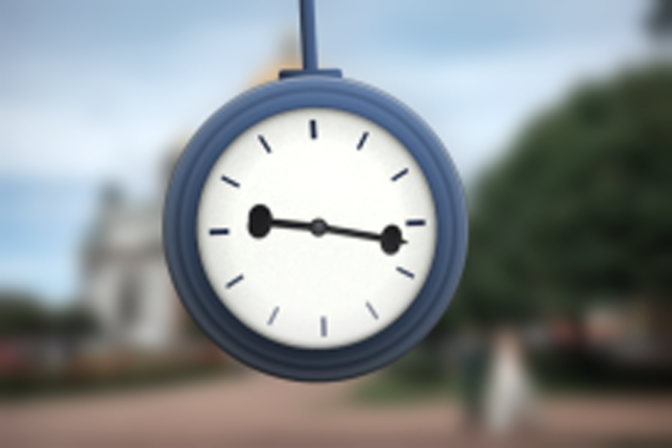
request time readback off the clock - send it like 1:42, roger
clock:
9:17
